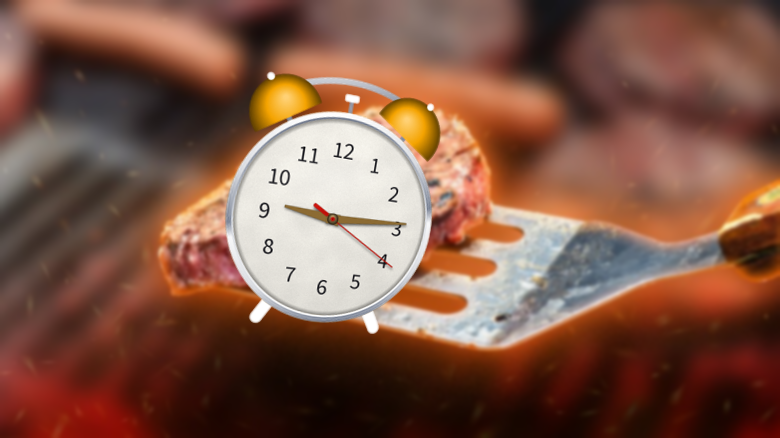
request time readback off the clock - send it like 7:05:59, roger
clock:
9:14:20
